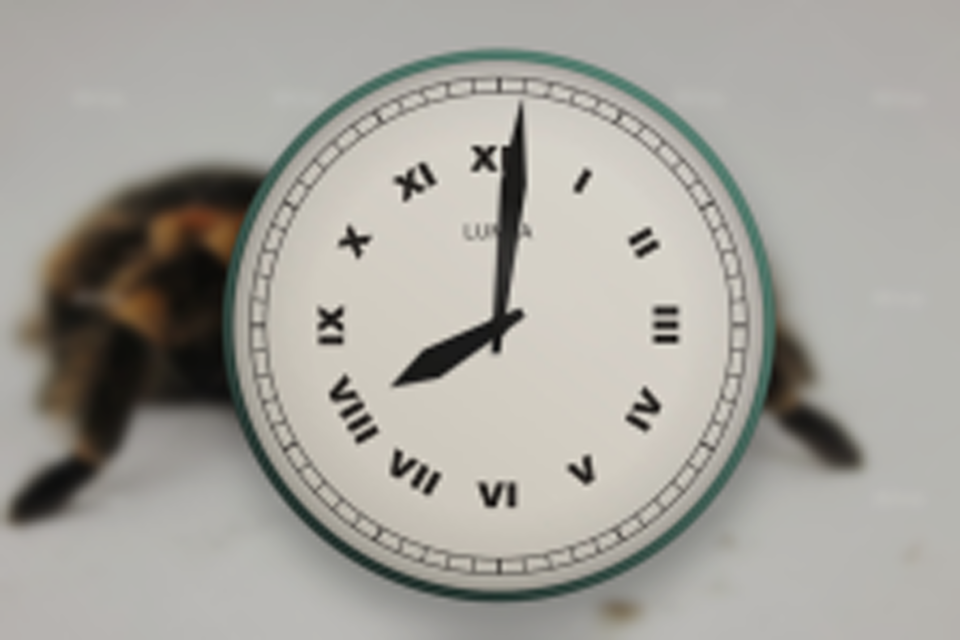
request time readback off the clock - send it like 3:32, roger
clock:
8:01
